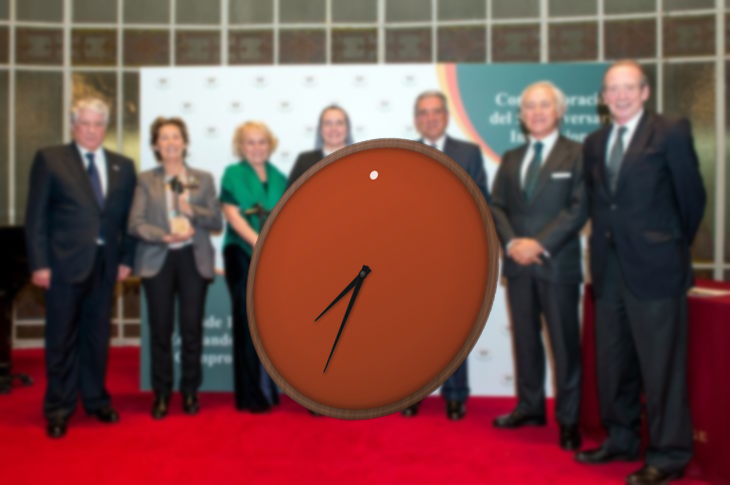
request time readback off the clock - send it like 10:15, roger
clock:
7:33
